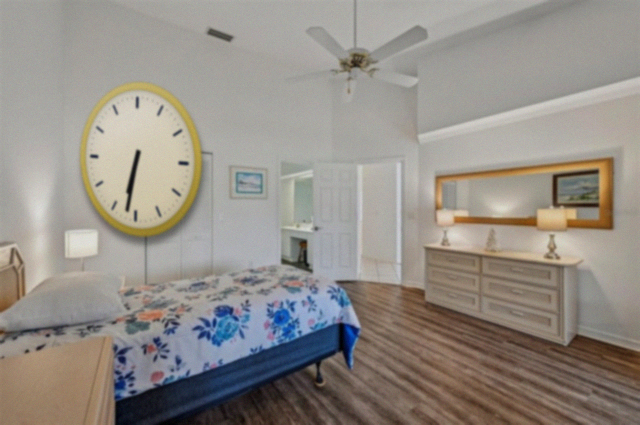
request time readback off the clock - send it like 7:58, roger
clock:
6:32
